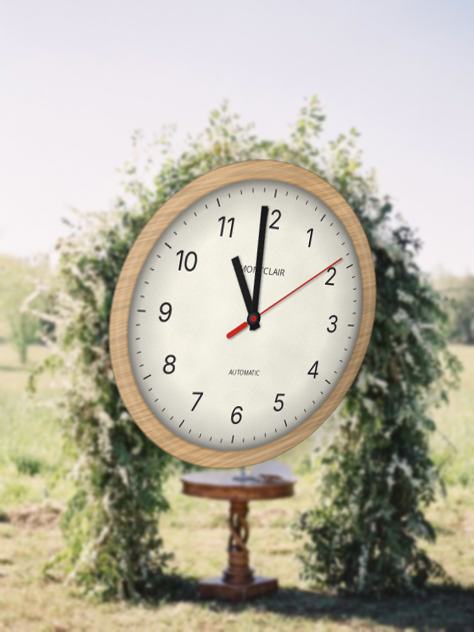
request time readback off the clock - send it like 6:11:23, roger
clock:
10:59:09
